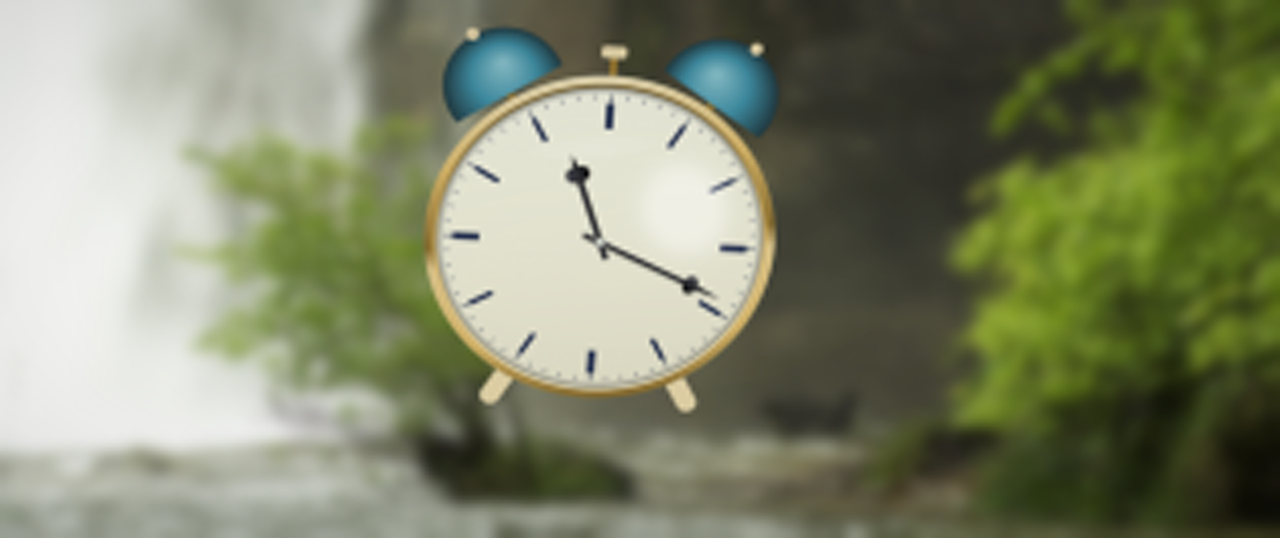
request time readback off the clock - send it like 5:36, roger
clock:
11:19
